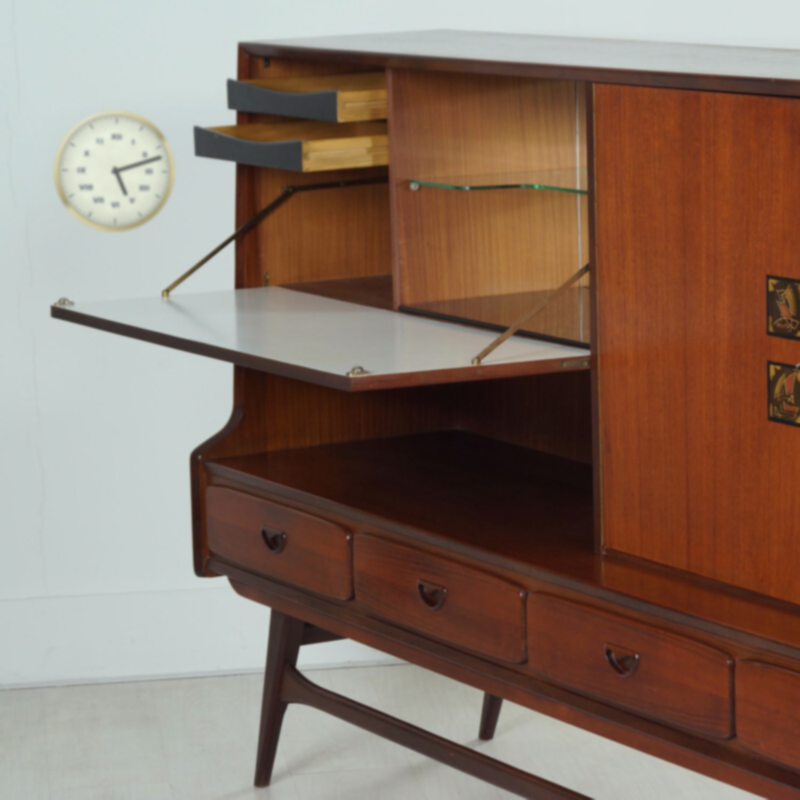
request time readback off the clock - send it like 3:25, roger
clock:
5:12
